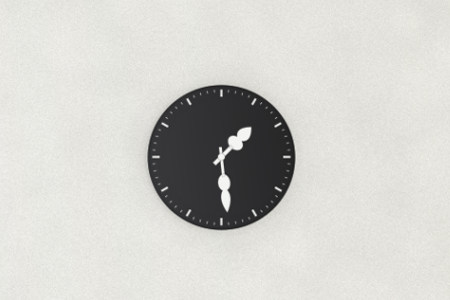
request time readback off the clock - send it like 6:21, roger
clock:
1:29
